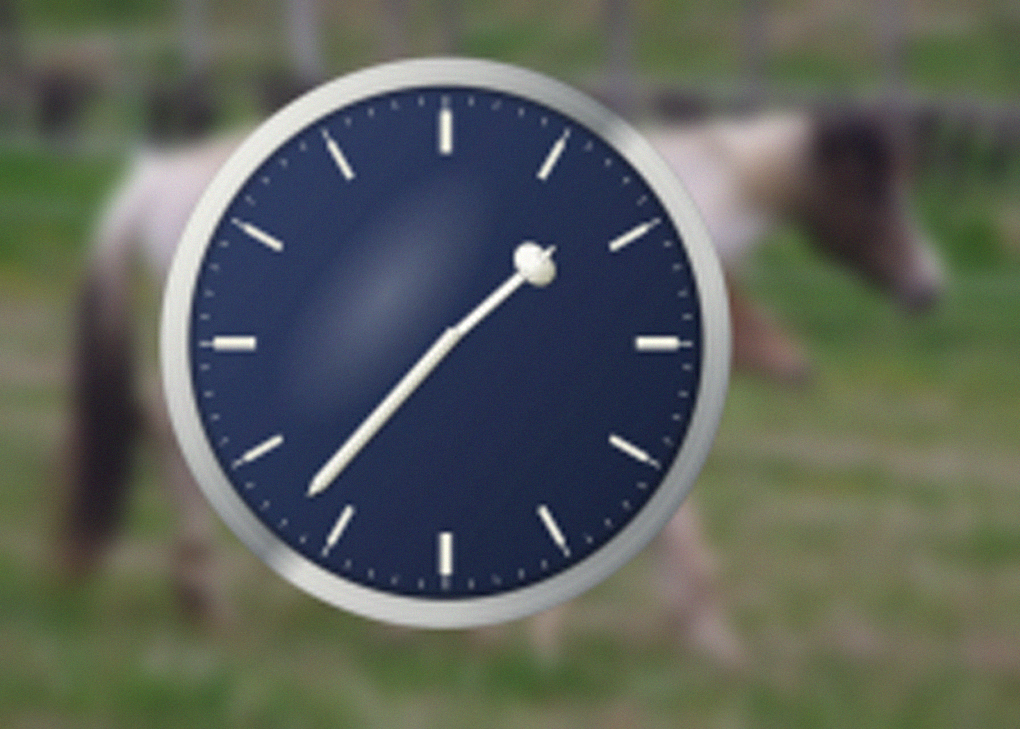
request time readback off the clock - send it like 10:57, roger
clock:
1:37
